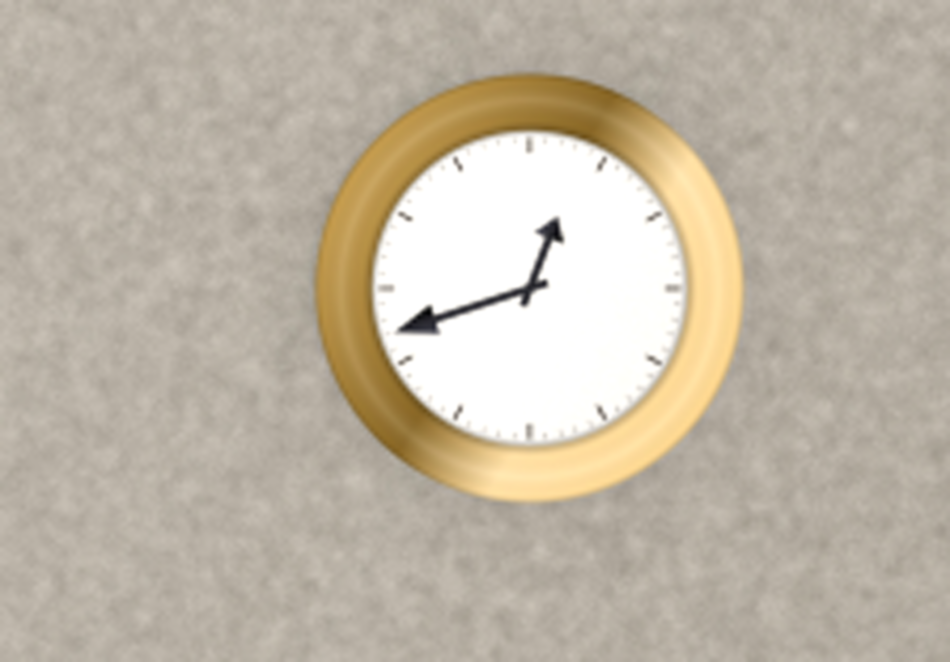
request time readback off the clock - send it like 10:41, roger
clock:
12:42
